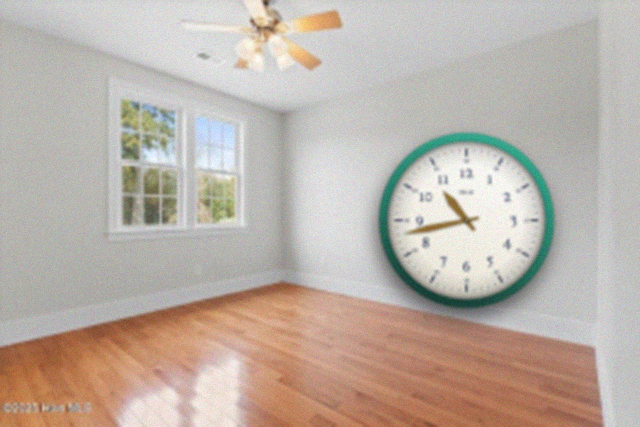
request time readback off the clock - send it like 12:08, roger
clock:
10:43
